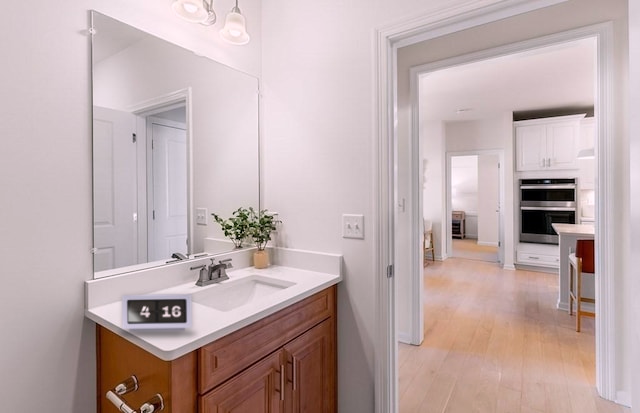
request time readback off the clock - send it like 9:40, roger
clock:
4:16
